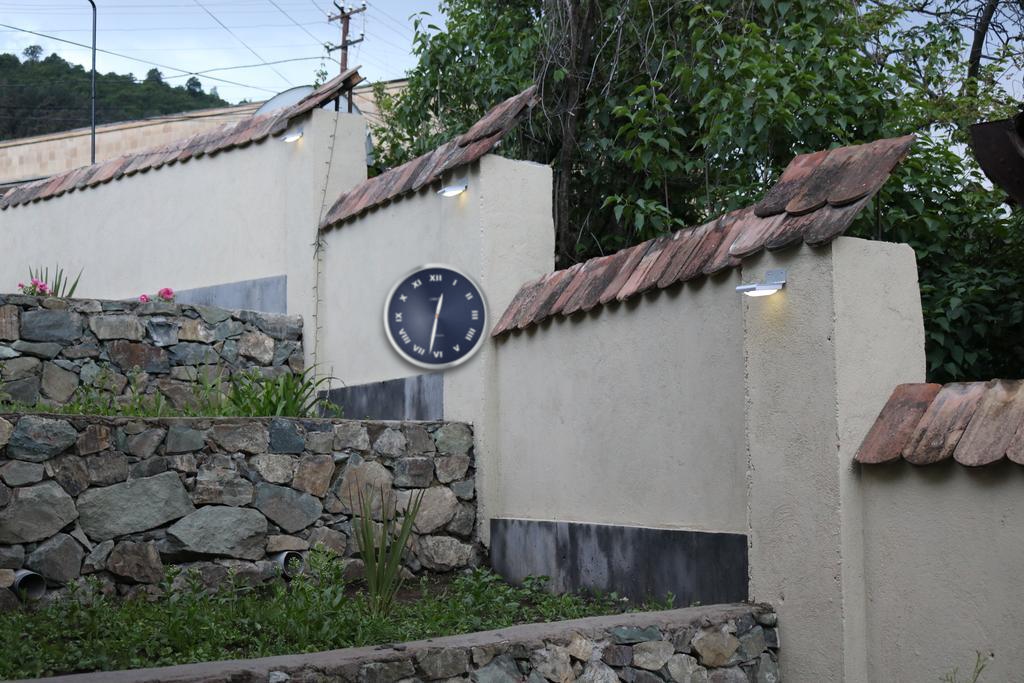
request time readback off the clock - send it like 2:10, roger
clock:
12:32
